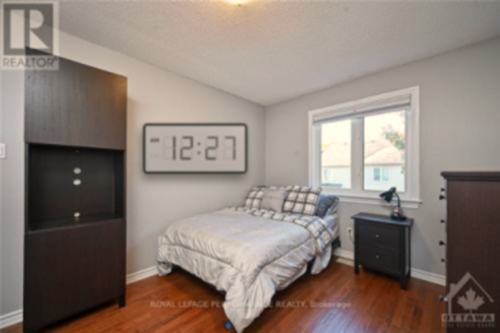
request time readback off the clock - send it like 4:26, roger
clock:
12:27
